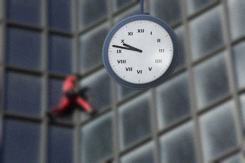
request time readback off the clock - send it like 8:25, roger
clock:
9:47
